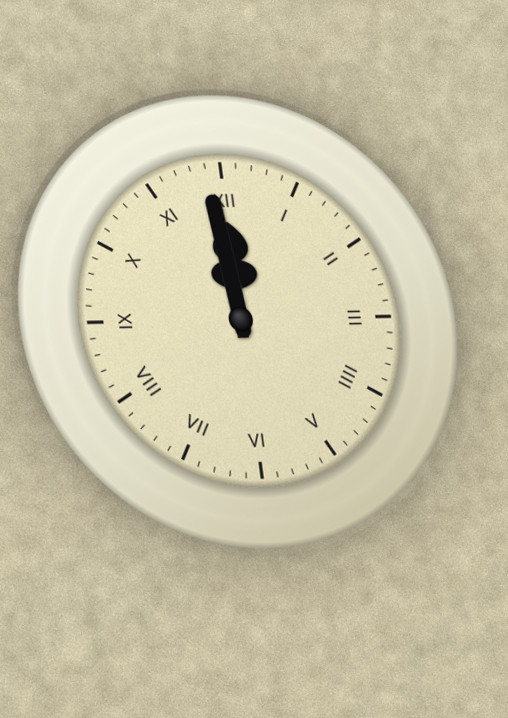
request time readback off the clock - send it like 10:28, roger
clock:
11:59
